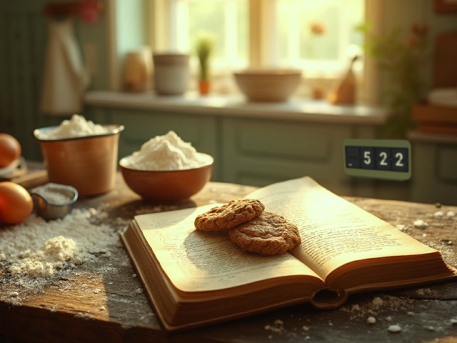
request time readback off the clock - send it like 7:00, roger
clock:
5:22
